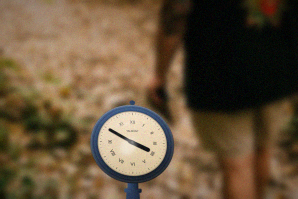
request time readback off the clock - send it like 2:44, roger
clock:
3:50
